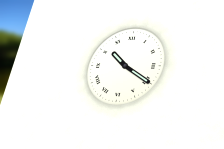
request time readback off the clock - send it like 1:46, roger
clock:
10:20
